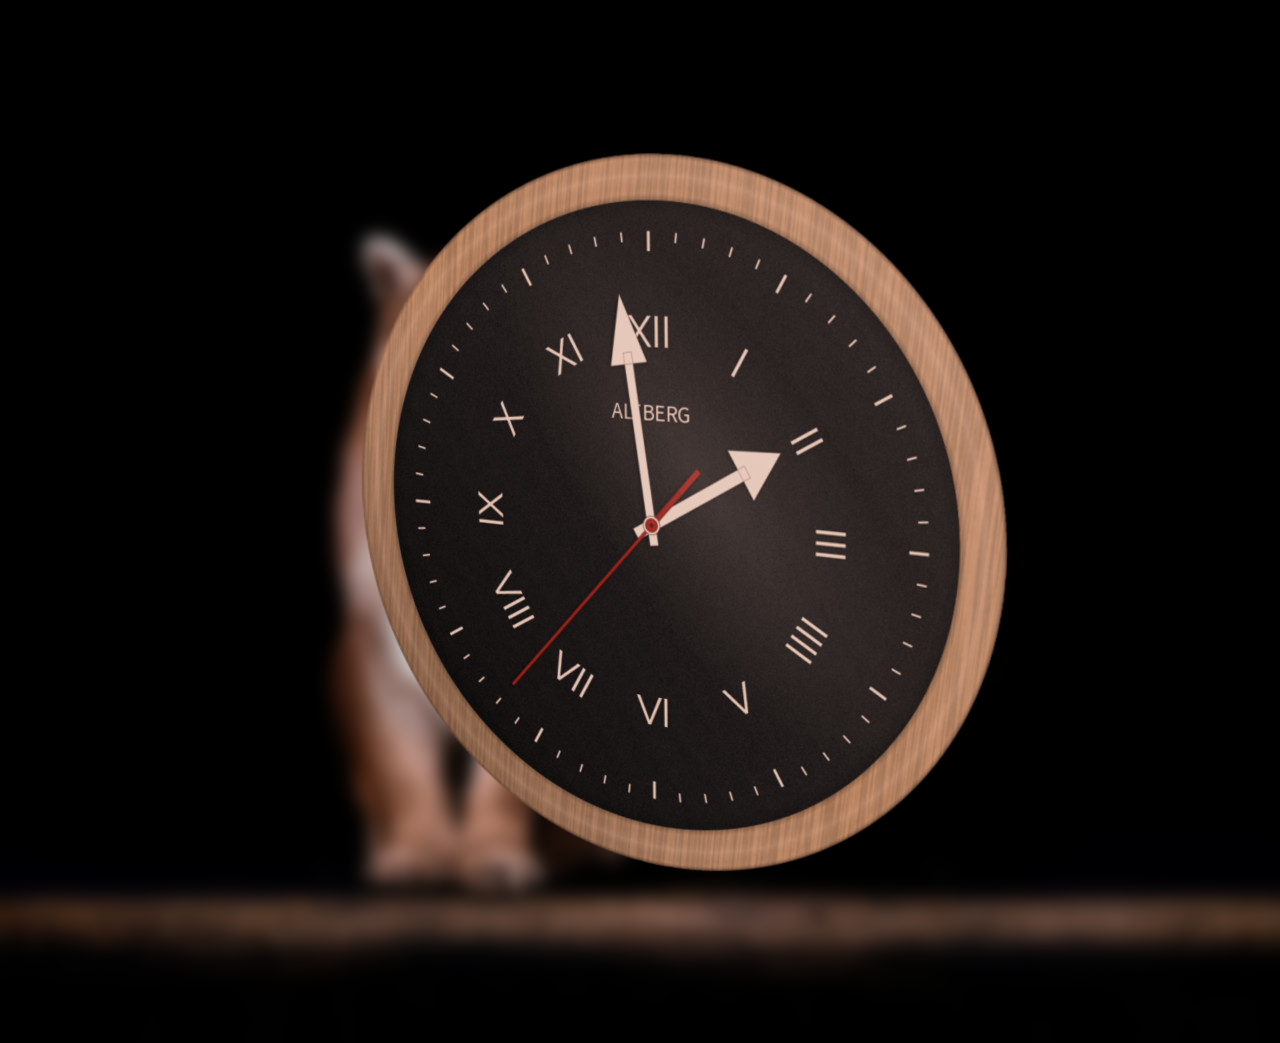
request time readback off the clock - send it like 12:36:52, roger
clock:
1:58:37
